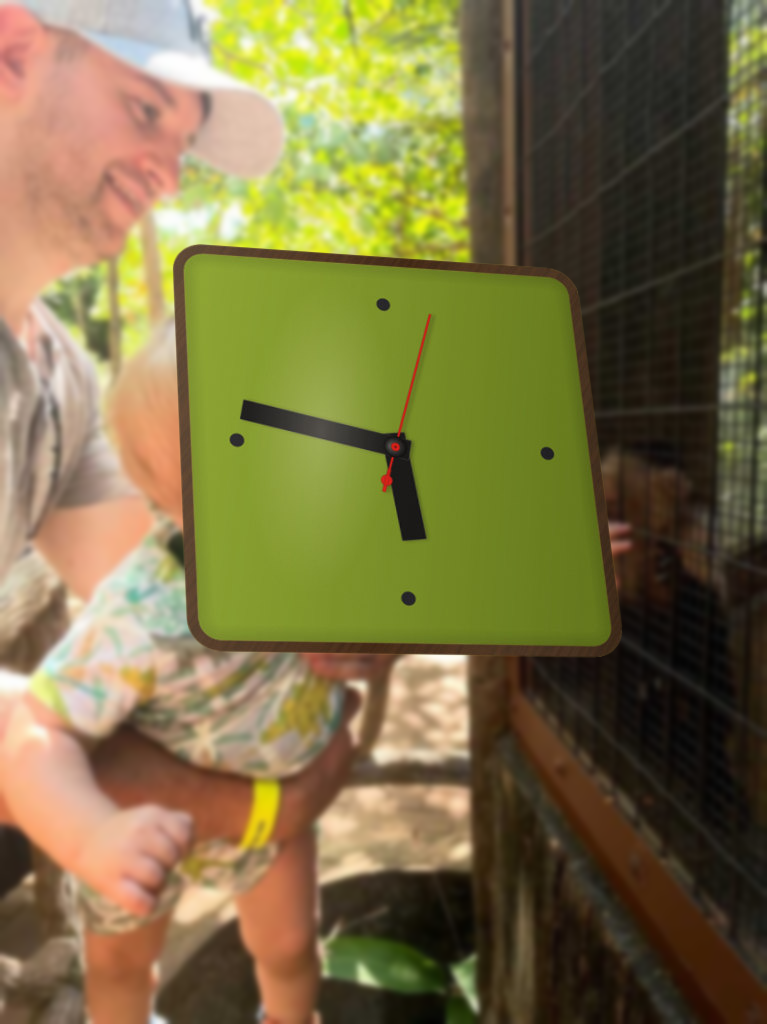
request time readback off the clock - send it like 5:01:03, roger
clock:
5:47:03
